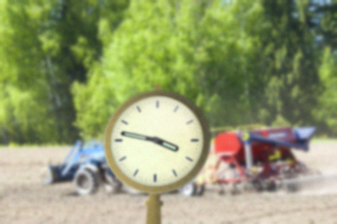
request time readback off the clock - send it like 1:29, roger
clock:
3:47
